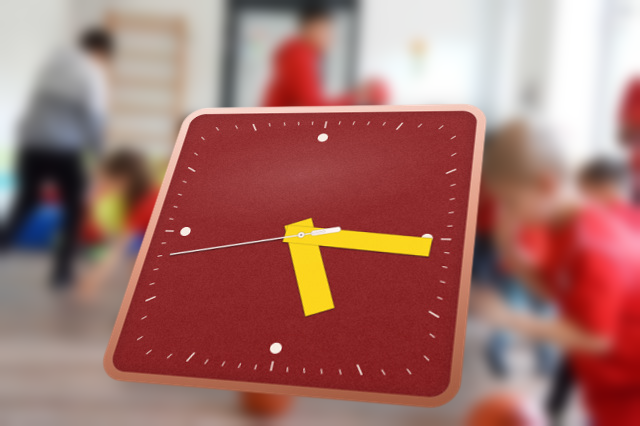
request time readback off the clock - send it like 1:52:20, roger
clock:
5:15:43
